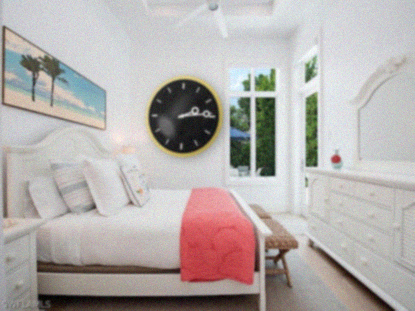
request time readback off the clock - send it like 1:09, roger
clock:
2:14
